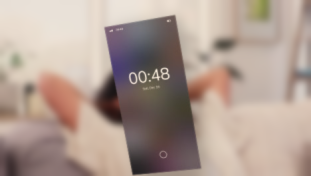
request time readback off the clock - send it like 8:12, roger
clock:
0:48
